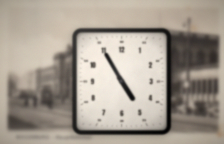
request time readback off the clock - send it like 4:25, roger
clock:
4:55
